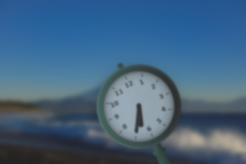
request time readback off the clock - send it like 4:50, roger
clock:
6:35
